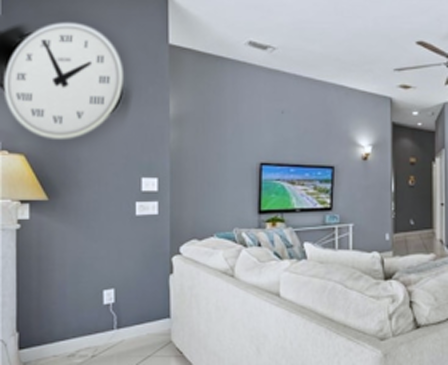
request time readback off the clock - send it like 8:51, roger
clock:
1:55
